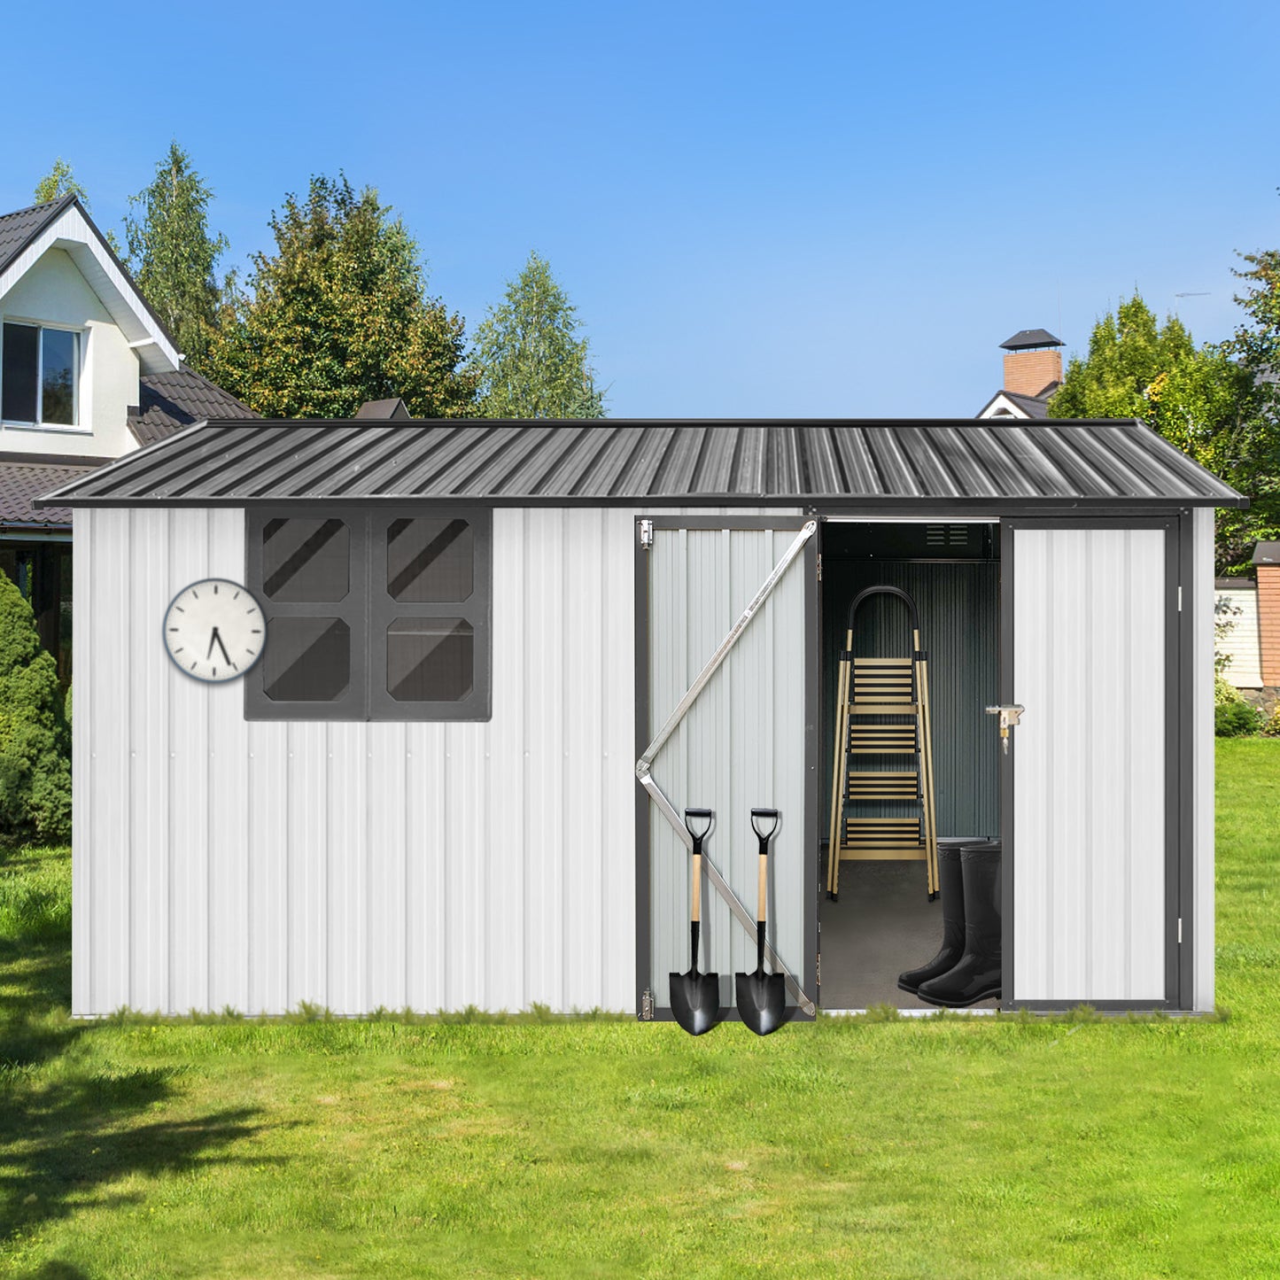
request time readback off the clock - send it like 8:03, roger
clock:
6:26
